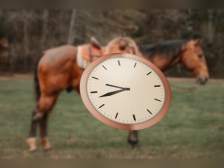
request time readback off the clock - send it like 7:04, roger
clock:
9:43
